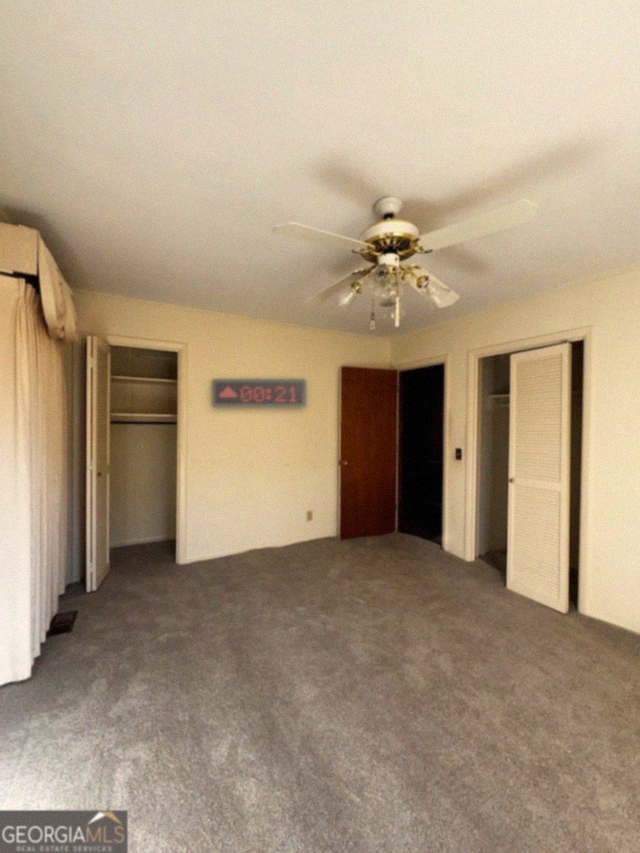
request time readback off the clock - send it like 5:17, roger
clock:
0:21
